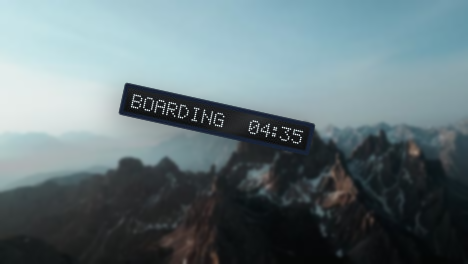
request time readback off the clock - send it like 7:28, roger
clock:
4:35
